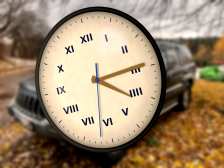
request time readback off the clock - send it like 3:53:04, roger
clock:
4:14:32
